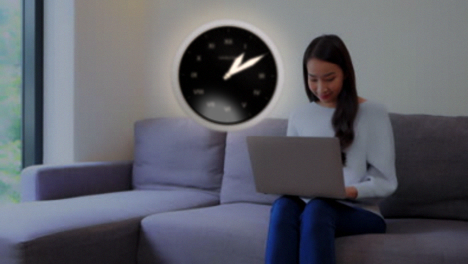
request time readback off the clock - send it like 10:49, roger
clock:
1:10
